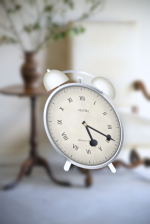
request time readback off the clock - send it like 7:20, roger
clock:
5:19
